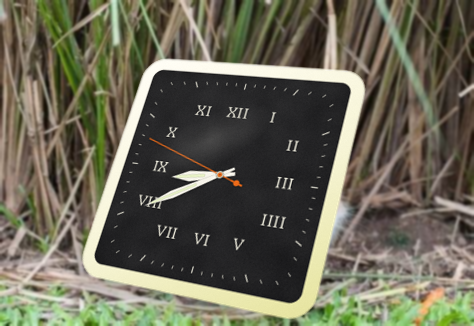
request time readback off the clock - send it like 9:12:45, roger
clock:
8:39:48
